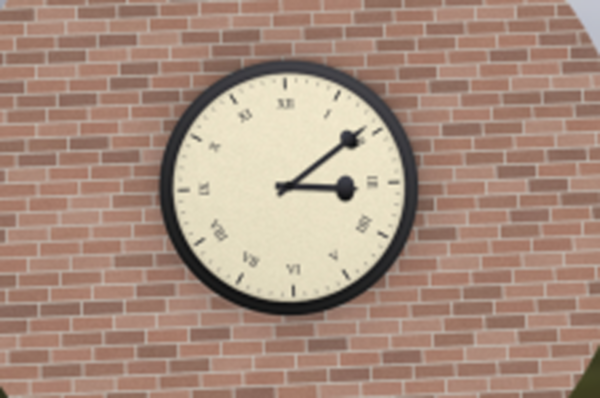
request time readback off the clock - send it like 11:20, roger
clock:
3:09
